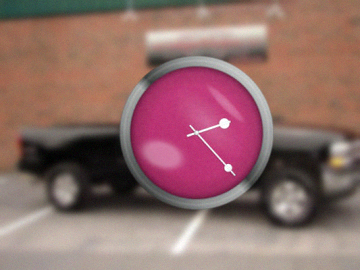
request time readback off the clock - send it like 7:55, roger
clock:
2:23
